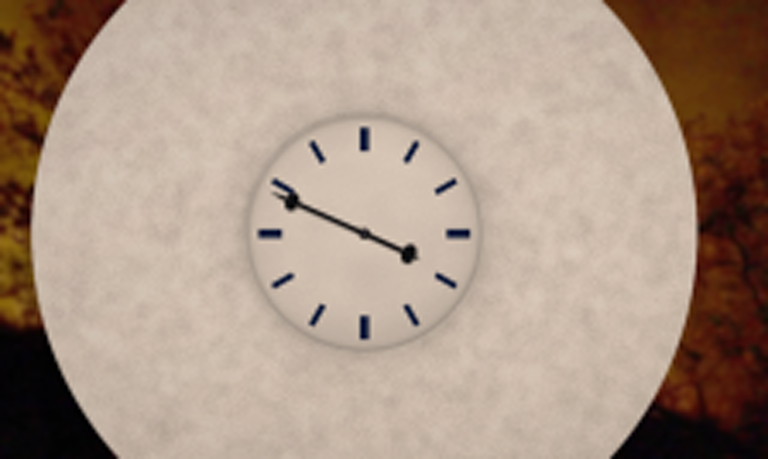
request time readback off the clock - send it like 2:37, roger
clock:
3:49
